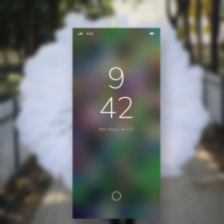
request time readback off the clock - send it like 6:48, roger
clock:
9:42
